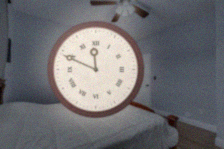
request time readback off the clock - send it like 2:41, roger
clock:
11:49
